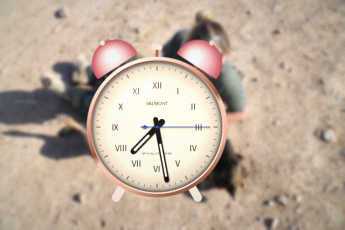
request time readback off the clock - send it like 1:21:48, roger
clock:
7:28:15
